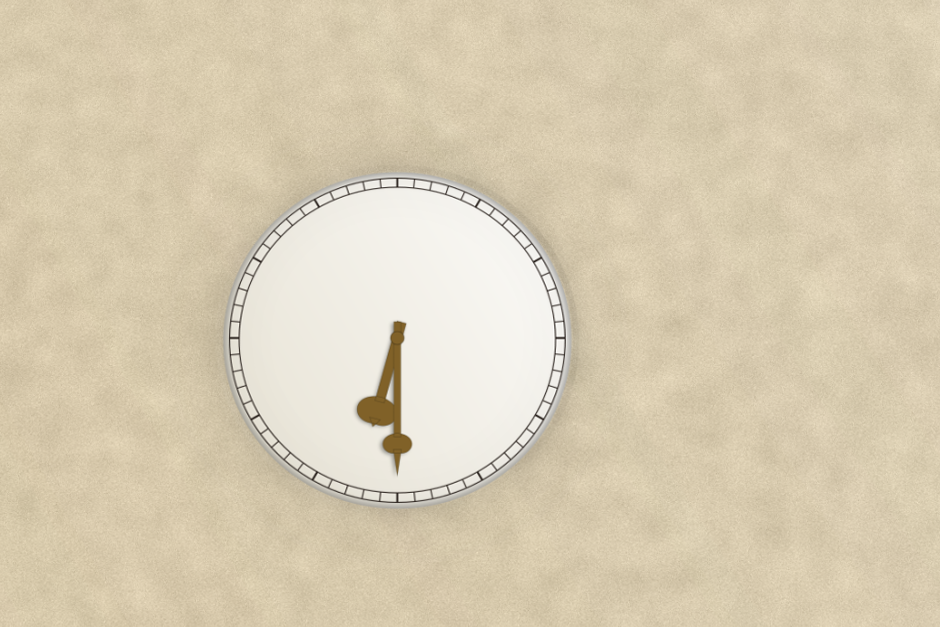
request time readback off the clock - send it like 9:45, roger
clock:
6:30
